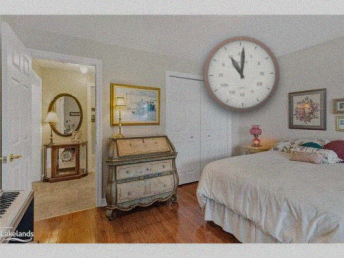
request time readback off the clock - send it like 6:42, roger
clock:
11:01
